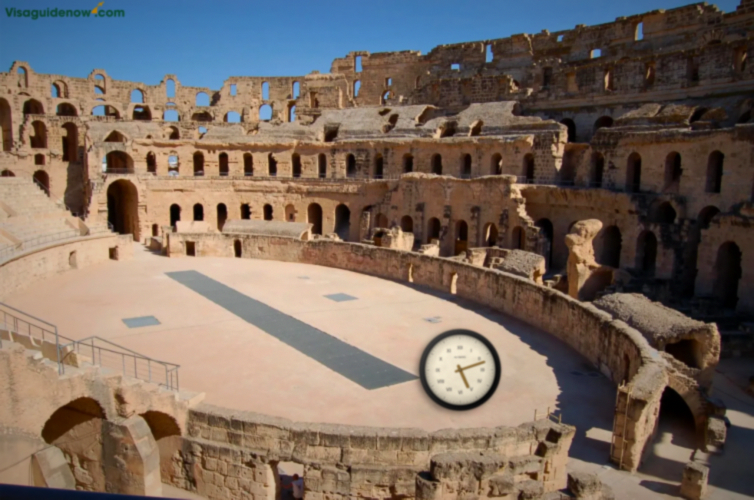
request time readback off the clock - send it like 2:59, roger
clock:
5:12
